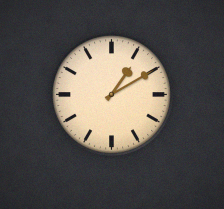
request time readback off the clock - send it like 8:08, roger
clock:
1:10
